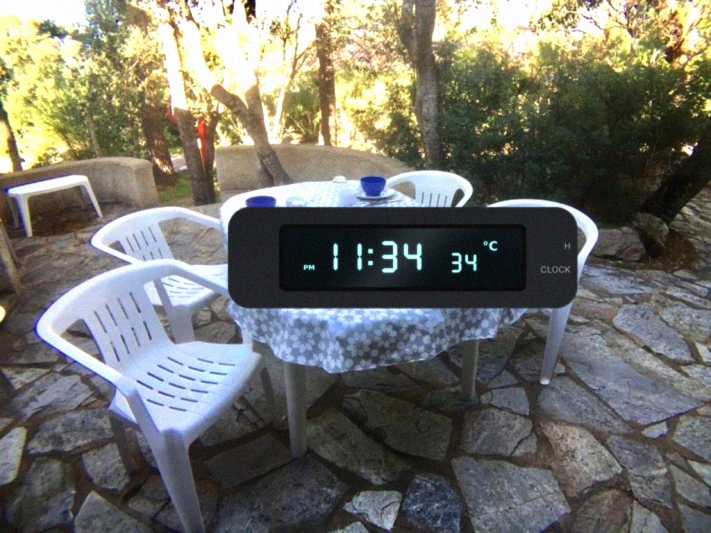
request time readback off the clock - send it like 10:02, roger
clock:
11:34
